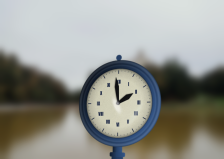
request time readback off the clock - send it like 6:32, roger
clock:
1:59
